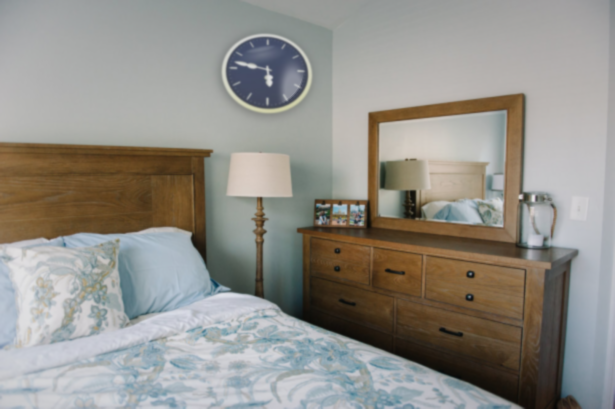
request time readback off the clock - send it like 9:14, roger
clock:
5:47
